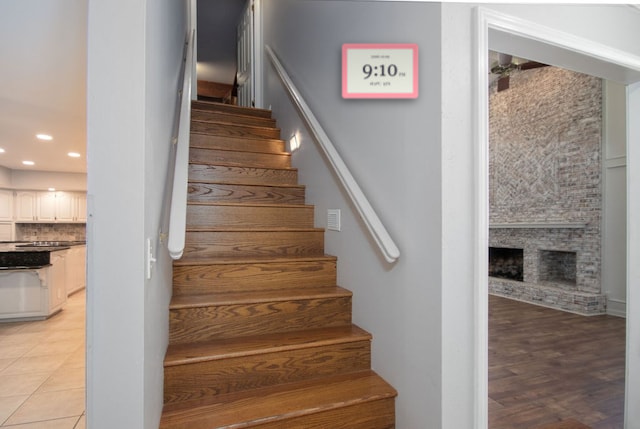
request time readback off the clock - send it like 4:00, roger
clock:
9:10
